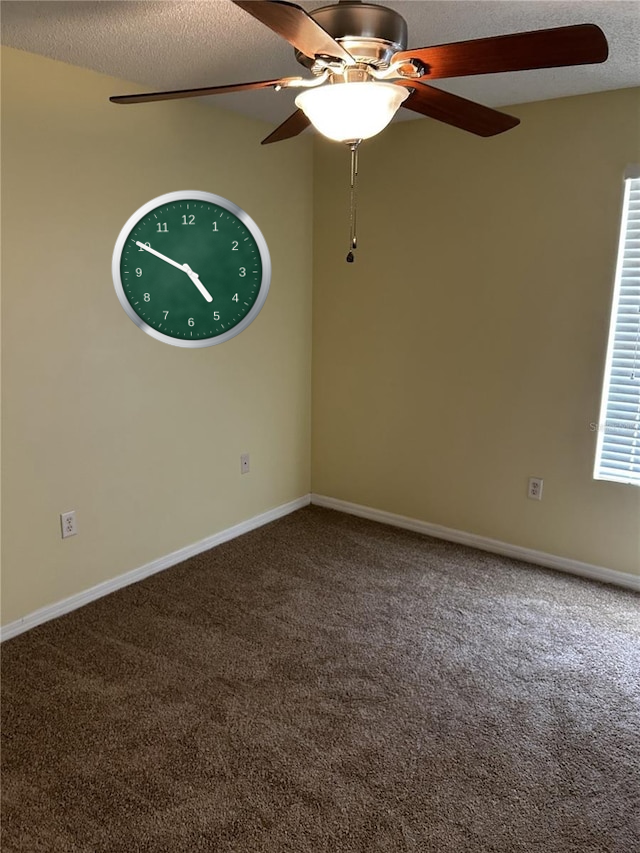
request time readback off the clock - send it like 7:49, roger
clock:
4:50
